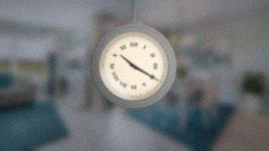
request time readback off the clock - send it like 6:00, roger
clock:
10:20
